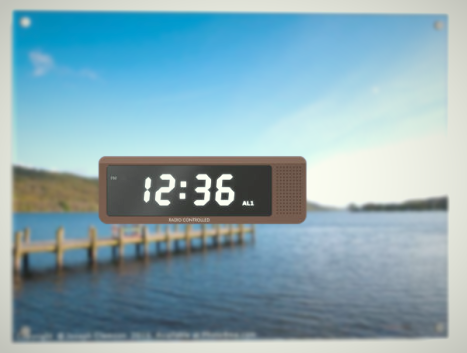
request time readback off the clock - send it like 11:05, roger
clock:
12:36
